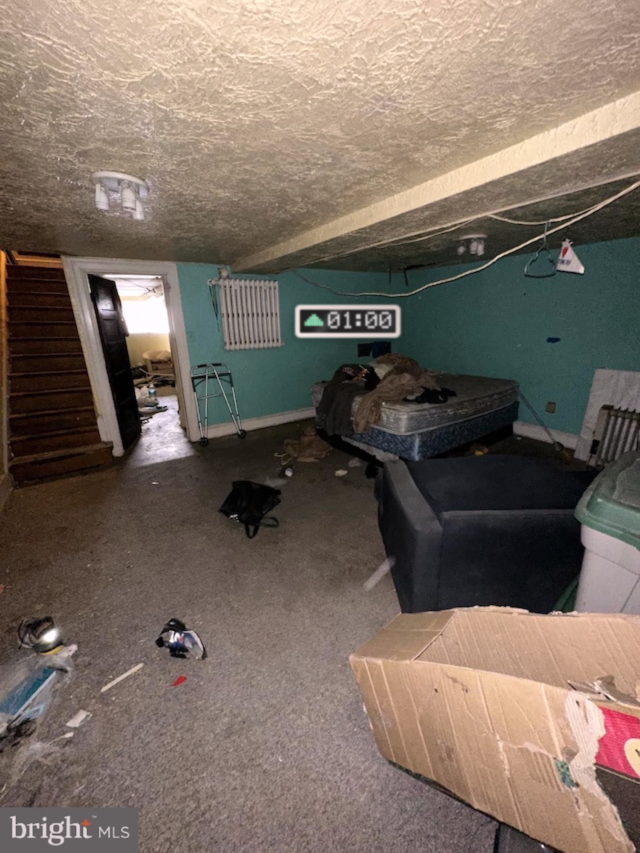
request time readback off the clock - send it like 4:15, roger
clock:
1:00
